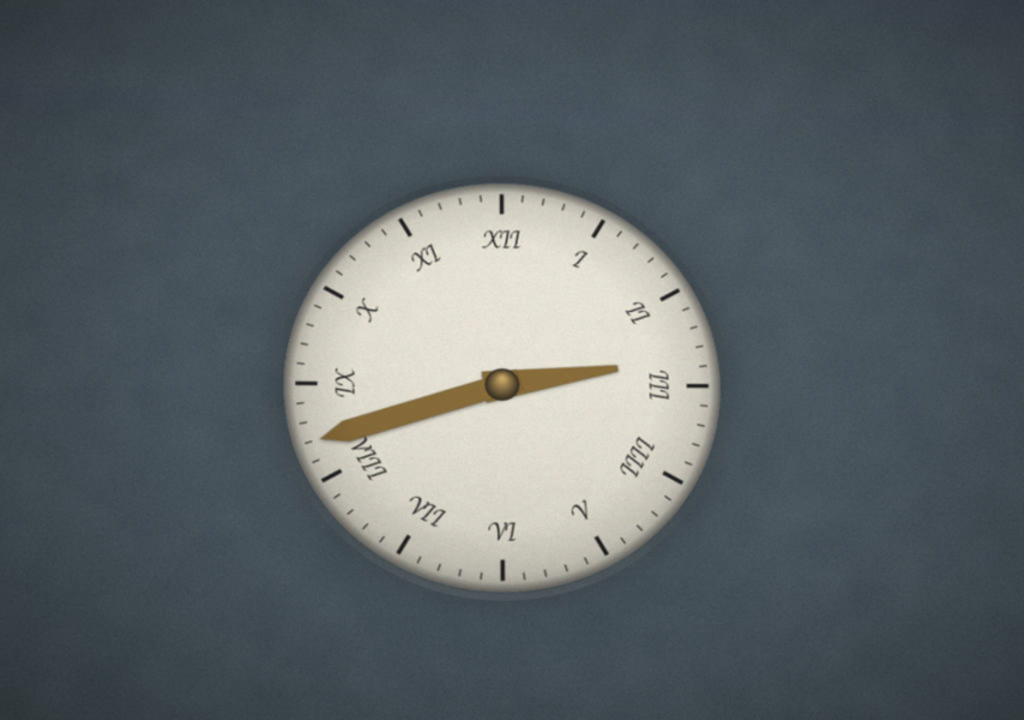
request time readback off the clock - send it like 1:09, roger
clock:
2:42
